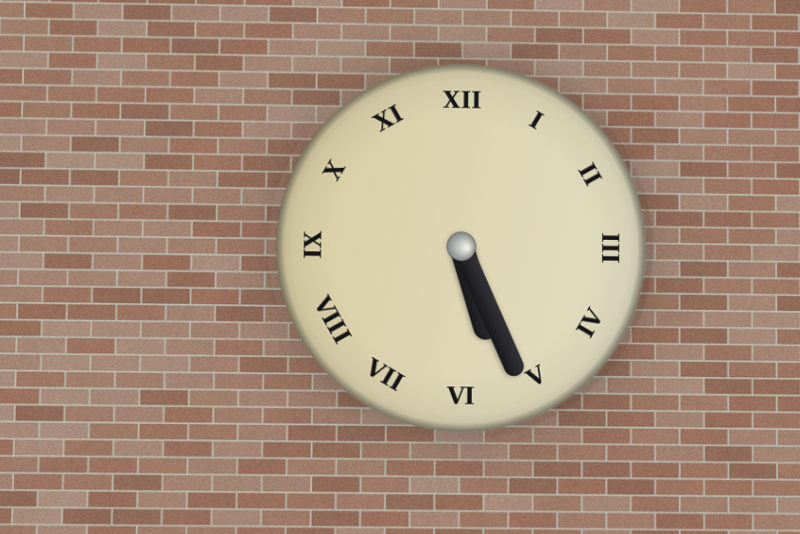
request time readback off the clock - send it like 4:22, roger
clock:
5:26
